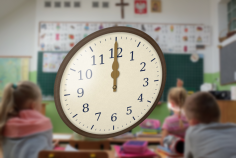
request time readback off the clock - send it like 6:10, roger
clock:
12:00
